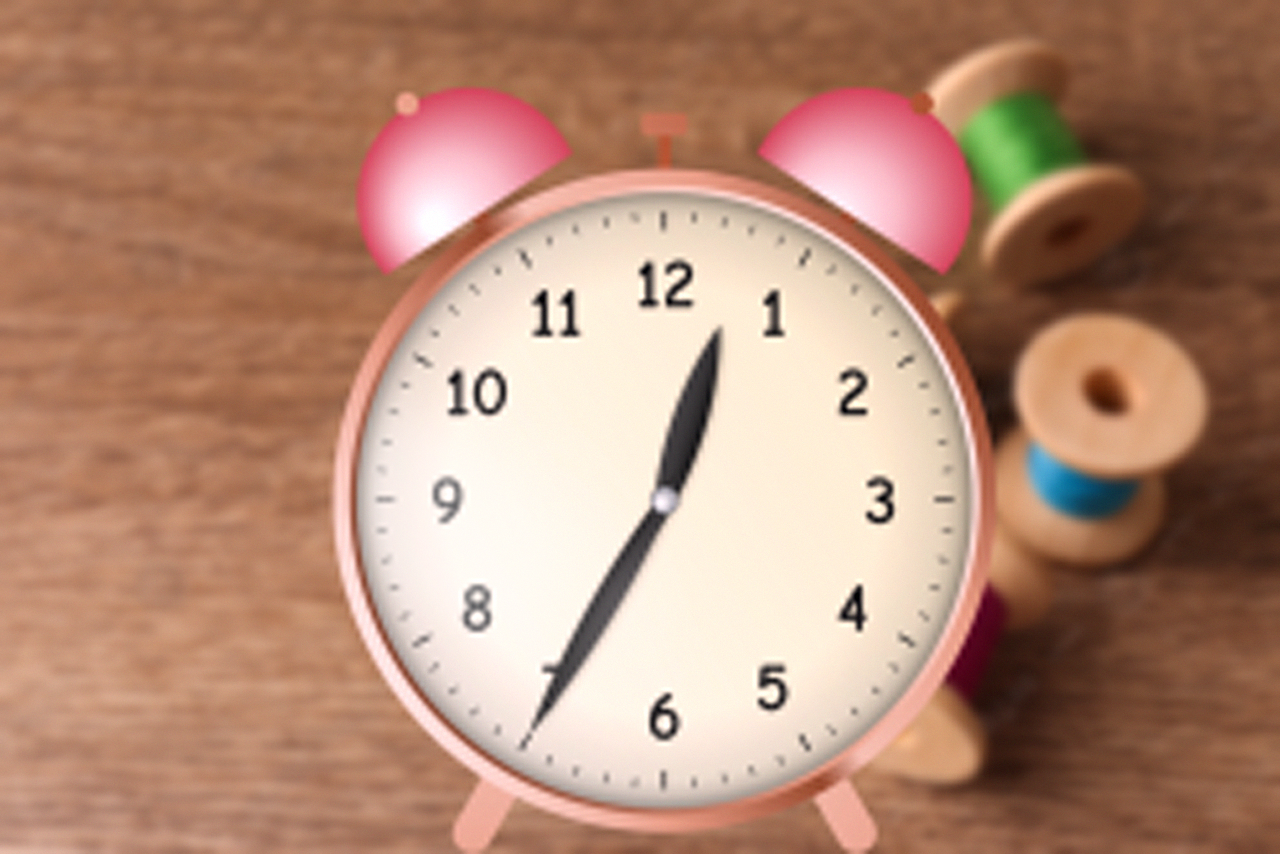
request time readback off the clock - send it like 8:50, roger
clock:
12:35
